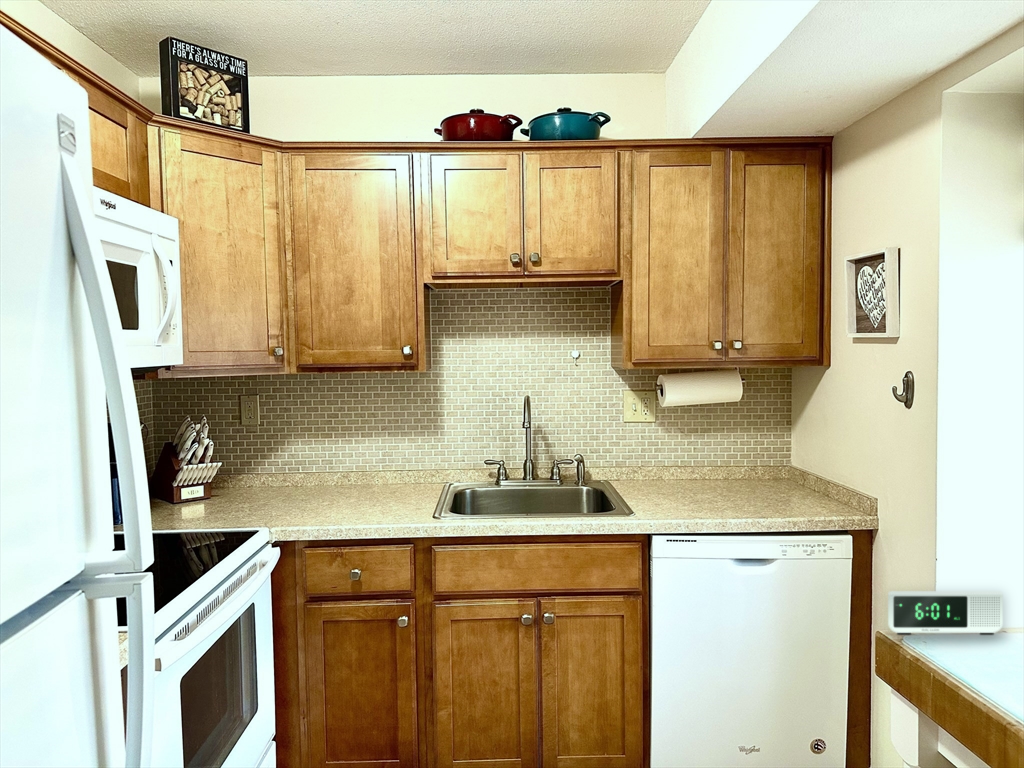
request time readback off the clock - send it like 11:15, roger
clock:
6:01
